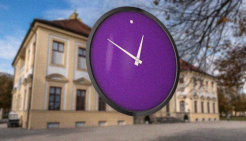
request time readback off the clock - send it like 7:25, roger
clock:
12:51
